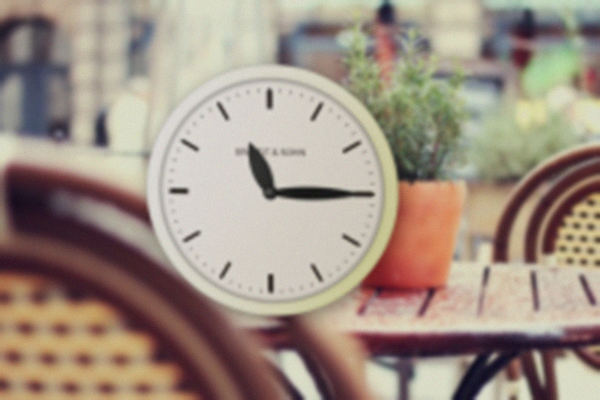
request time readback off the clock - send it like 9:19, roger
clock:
11:15
